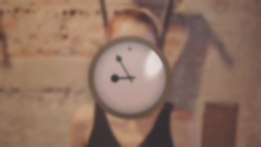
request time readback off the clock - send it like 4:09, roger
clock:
8:55
